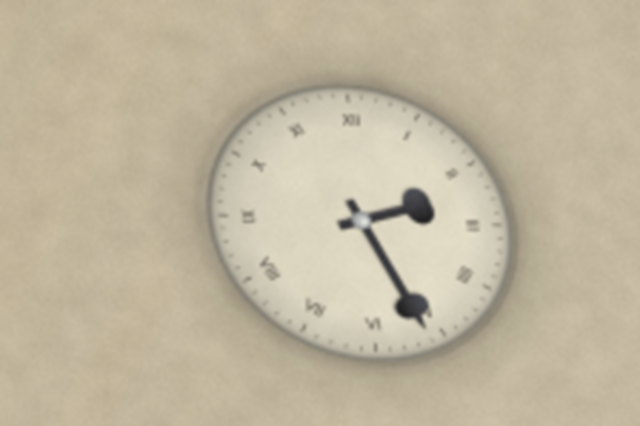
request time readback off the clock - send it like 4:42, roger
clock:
2:26
